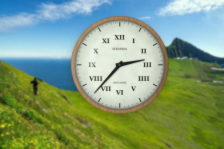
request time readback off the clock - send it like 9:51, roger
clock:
2:37
